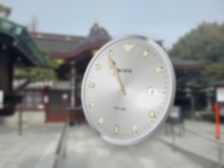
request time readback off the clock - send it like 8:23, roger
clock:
10:54
